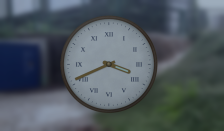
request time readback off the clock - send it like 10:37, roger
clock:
3:41
